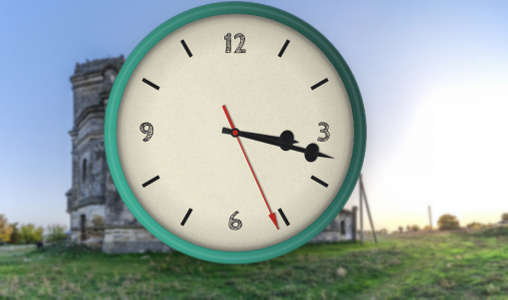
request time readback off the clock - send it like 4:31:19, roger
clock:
3:17:26
